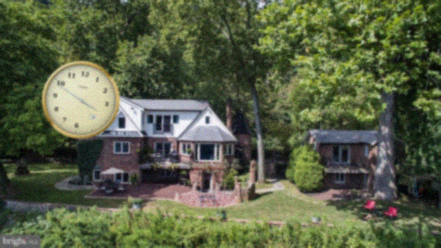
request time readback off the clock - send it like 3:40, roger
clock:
3:49
